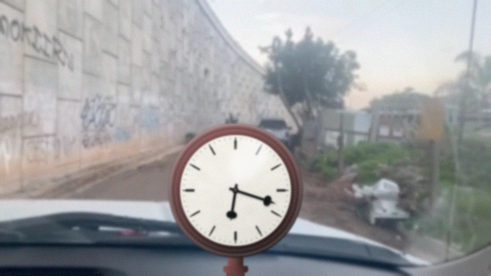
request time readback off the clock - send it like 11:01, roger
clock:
6:18
